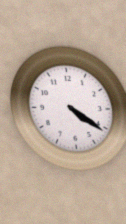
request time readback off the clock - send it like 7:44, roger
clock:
4:21
